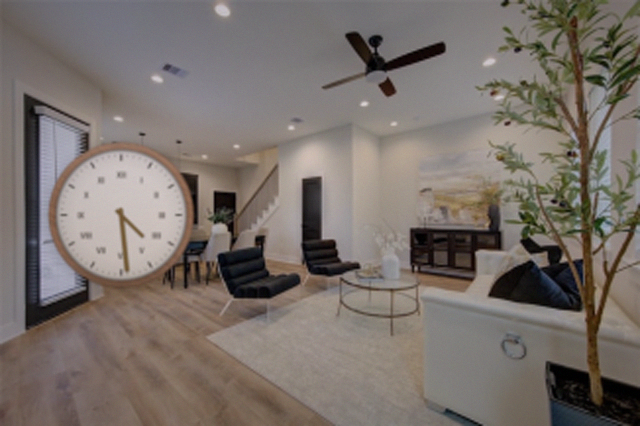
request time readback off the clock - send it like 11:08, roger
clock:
4:29
